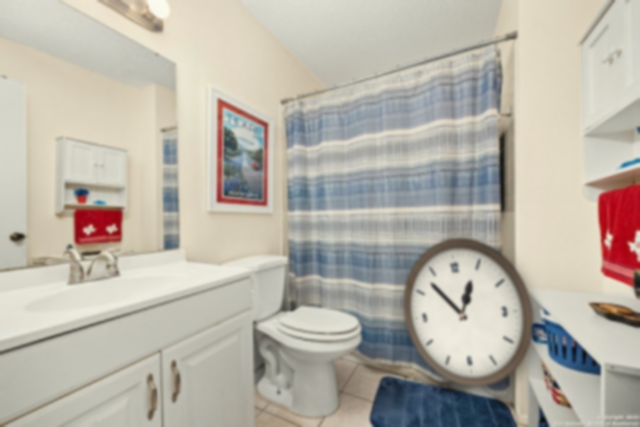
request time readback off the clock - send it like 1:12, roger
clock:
12:53
